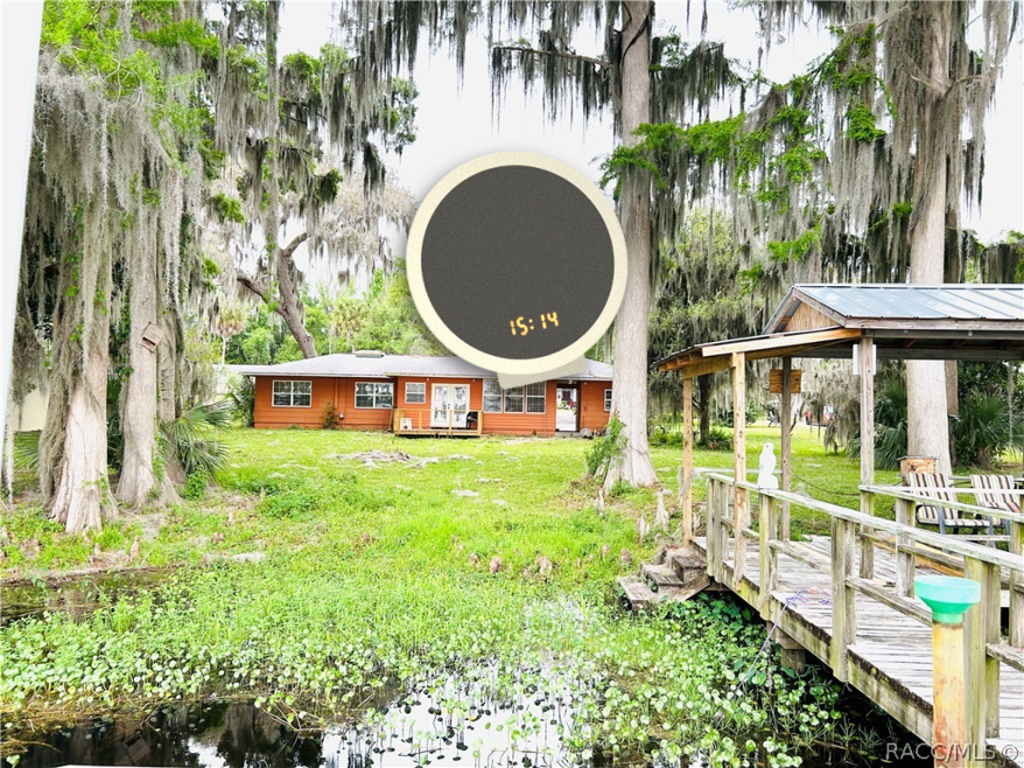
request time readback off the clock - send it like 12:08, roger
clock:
15:14
